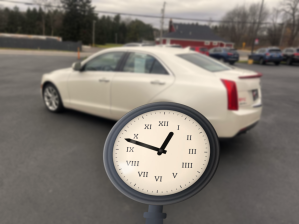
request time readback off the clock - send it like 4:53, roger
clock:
12:48
